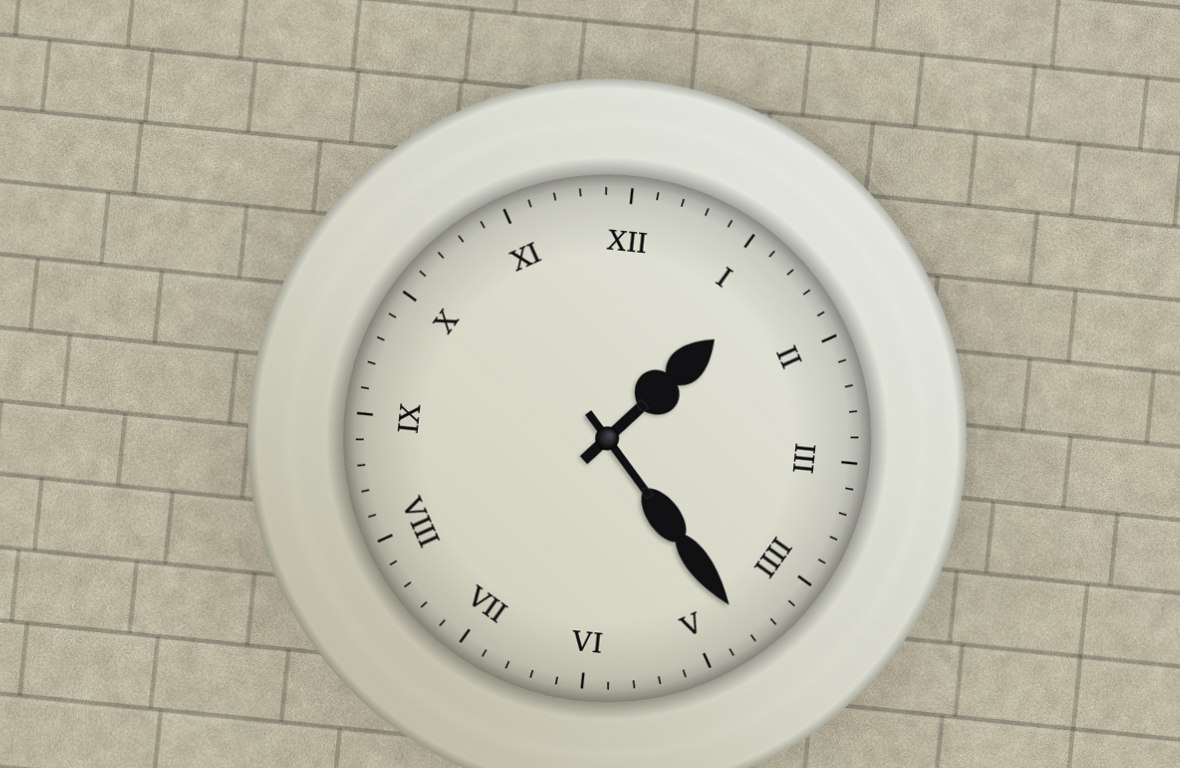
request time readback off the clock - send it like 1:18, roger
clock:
1:23
